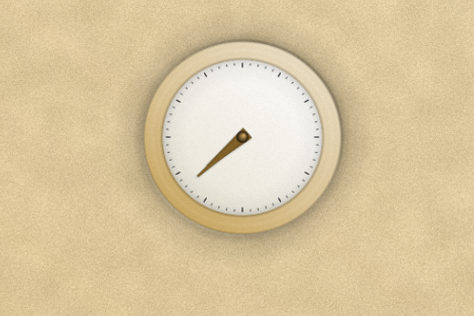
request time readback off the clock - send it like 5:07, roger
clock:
7:38
